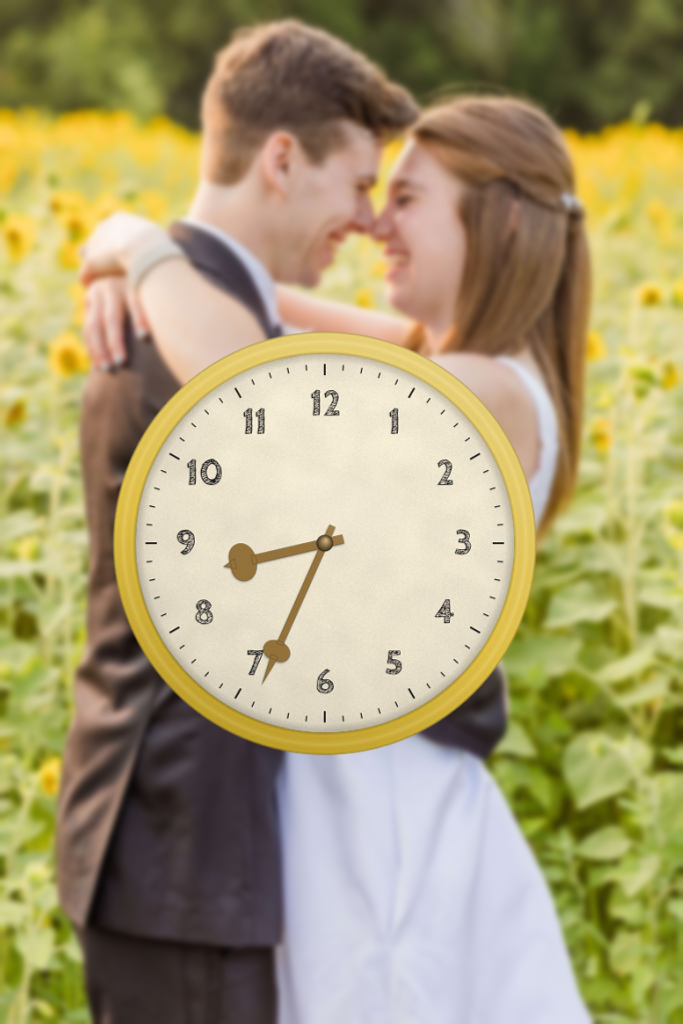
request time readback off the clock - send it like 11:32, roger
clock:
8:34
